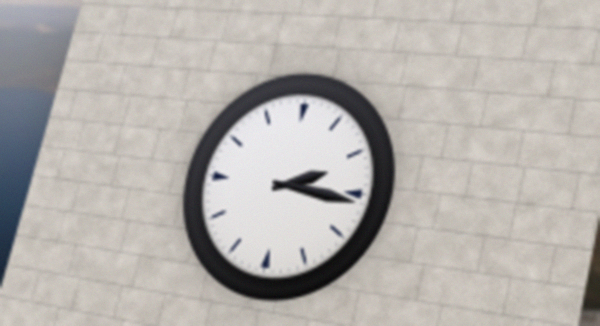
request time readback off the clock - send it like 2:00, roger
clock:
2:16
